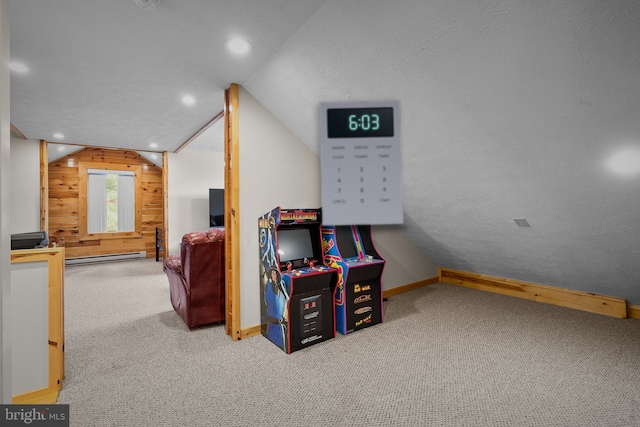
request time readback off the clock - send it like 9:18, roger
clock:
6:03
